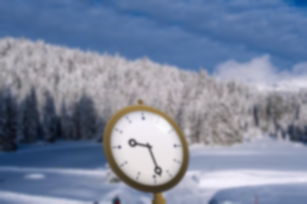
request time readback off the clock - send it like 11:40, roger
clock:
9:28
